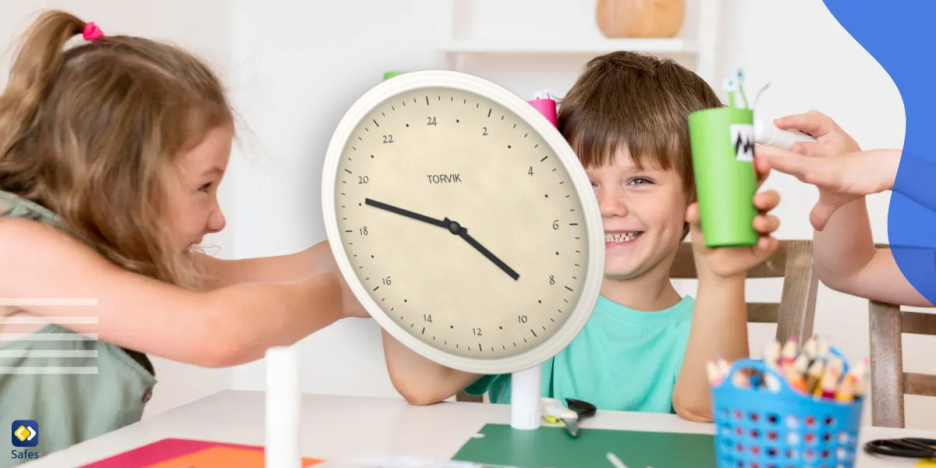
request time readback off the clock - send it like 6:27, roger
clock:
8:48
